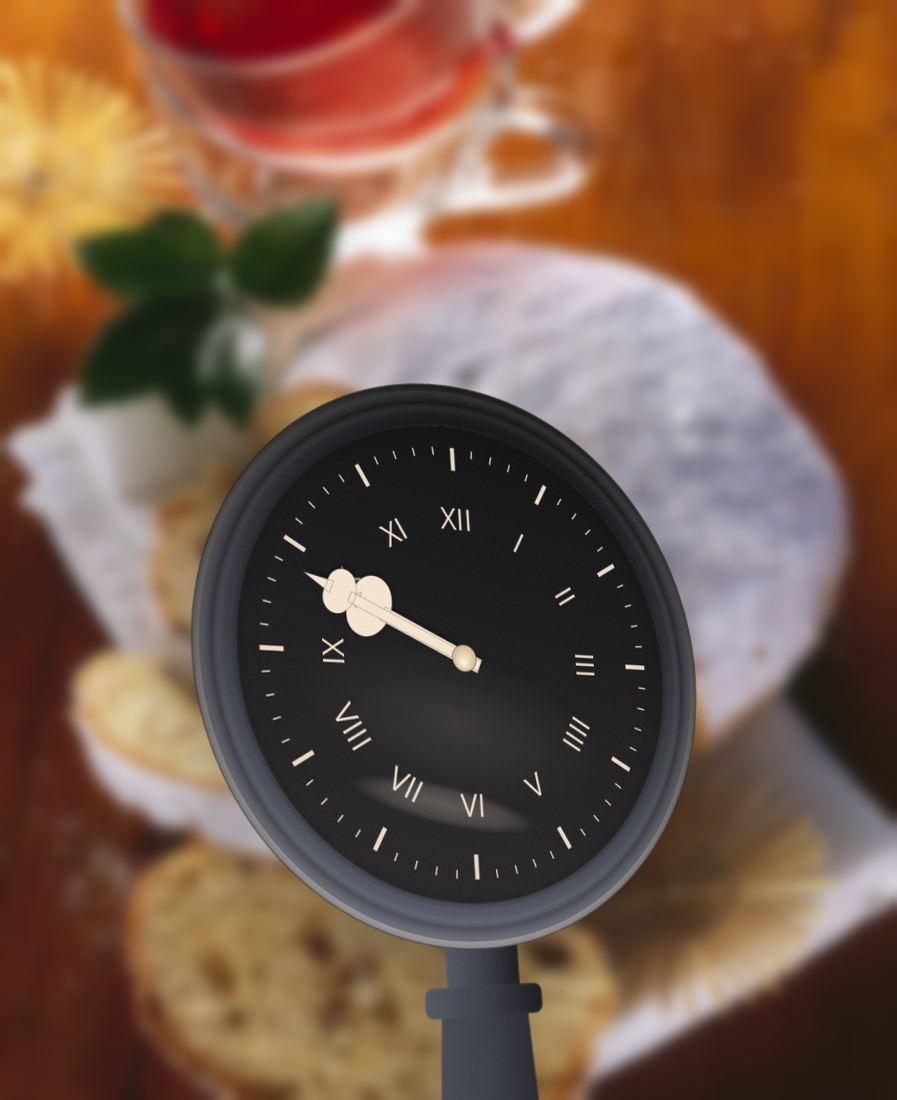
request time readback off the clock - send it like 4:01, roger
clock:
9:49
